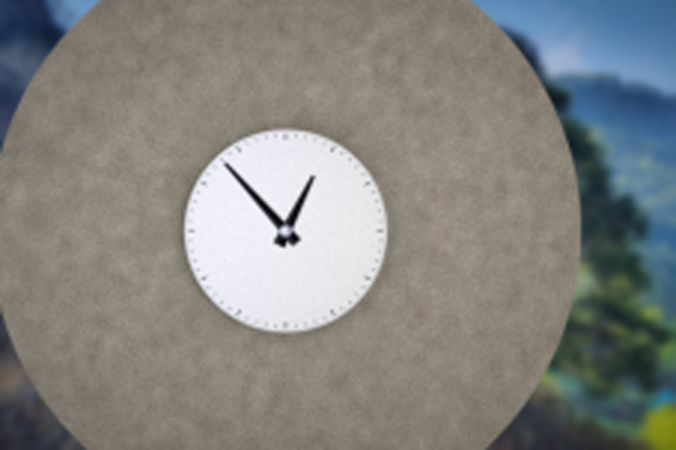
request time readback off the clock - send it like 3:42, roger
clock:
12:53
